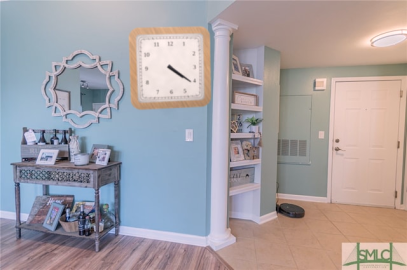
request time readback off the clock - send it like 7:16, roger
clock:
4:21
